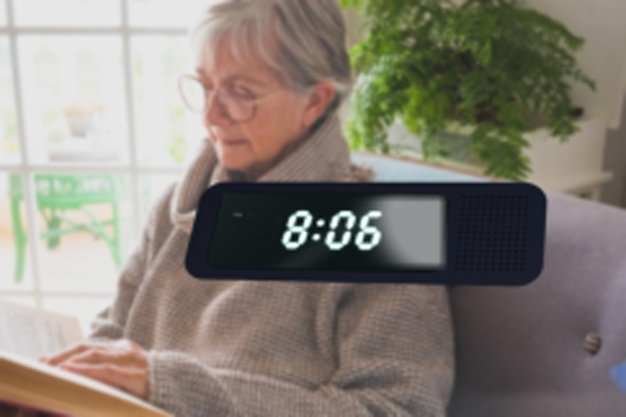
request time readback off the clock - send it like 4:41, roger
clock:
8:06
